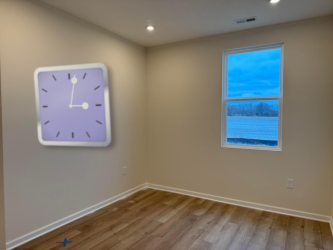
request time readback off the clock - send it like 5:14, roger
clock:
3:02
